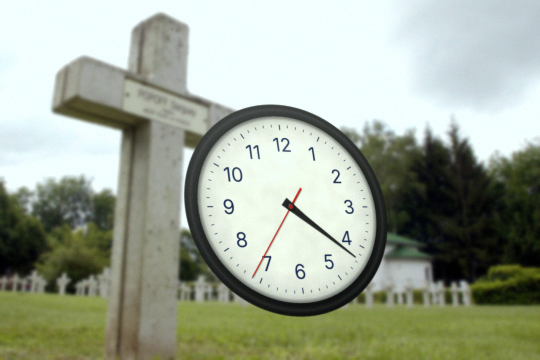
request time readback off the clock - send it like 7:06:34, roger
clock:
4:21:36
